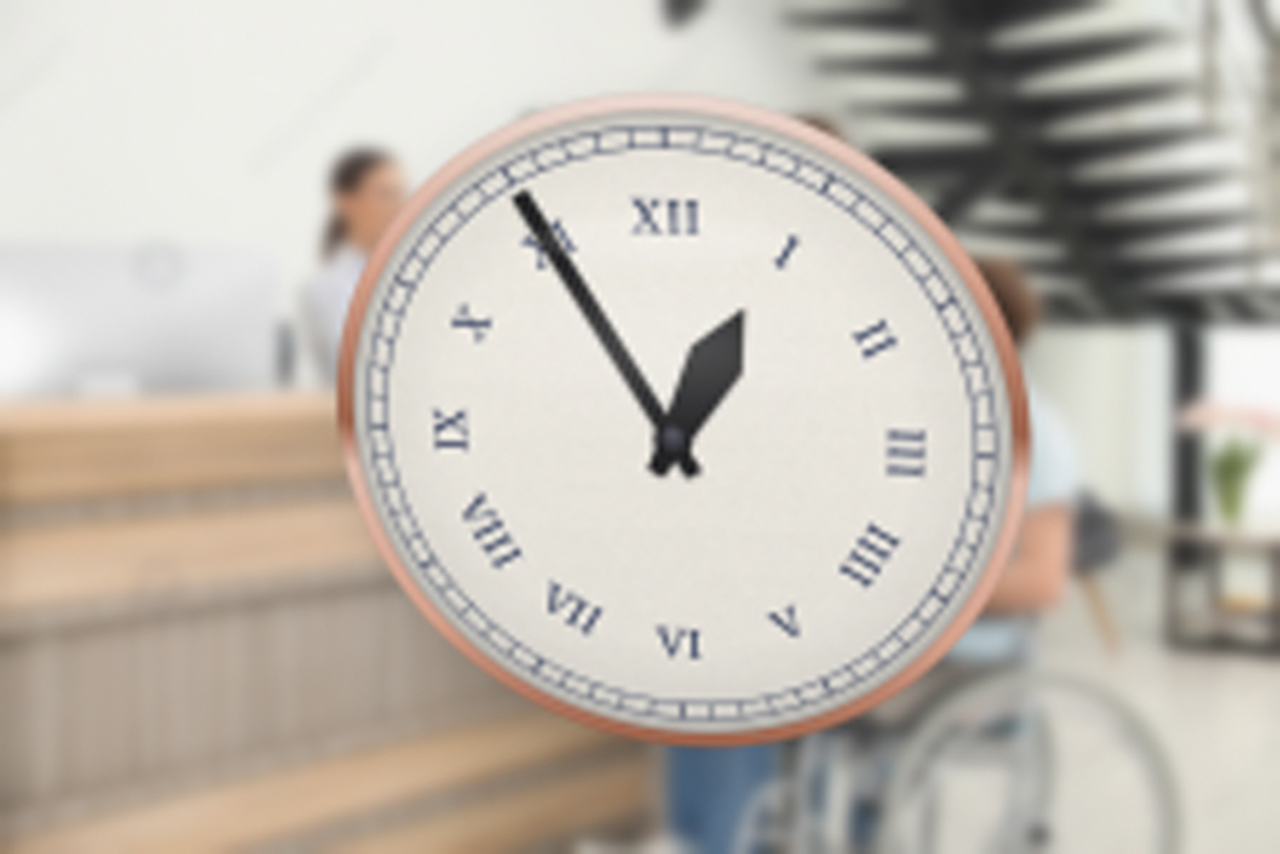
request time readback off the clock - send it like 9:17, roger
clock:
12:55
